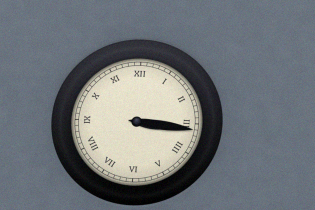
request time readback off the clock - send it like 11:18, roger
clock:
3:16
